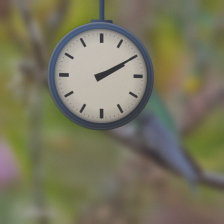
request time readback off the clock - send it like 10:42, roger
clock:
2:10
